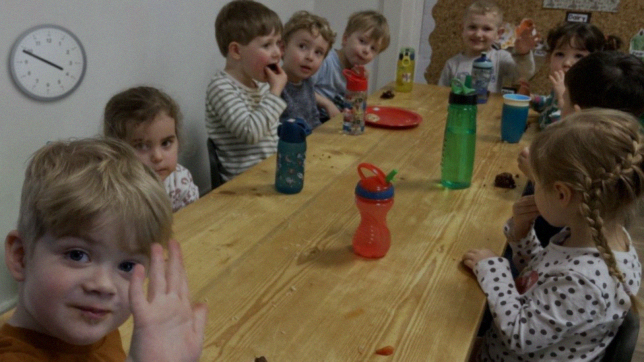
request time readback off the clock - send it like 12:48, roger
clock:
3:49
